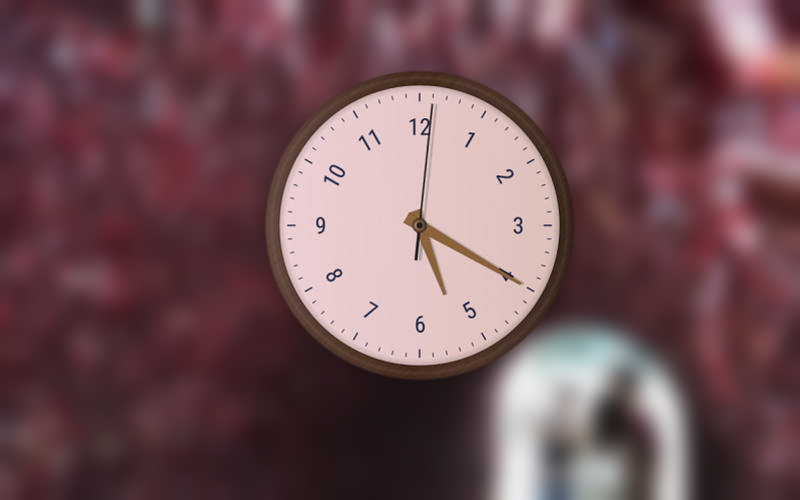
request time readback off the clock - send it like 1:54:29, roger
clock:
5:20:01
